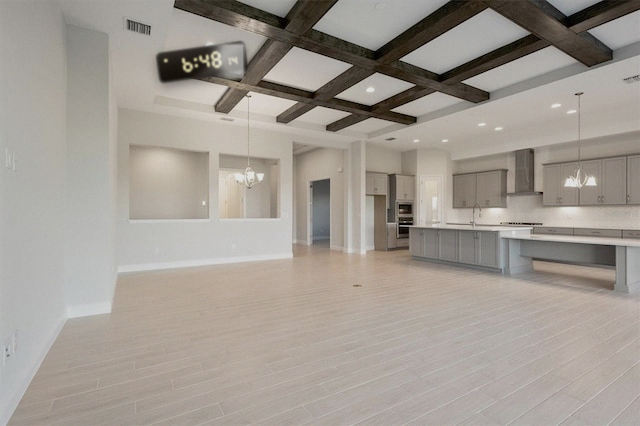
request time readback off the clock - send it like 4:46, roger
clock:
6:48
